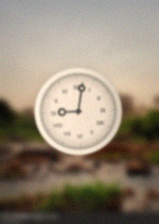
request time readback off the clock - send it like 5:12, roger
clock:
9:02
